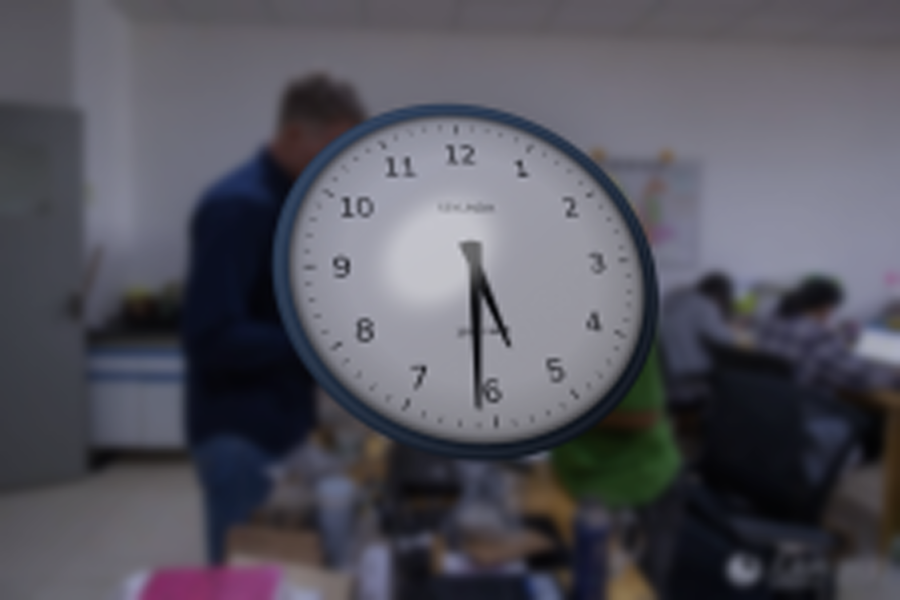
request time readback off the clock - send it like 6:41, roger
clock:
5:31
